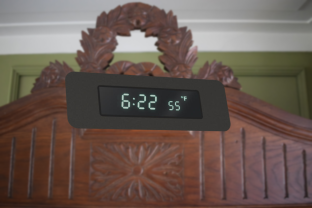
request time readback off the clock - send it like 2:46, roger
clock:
6:22
